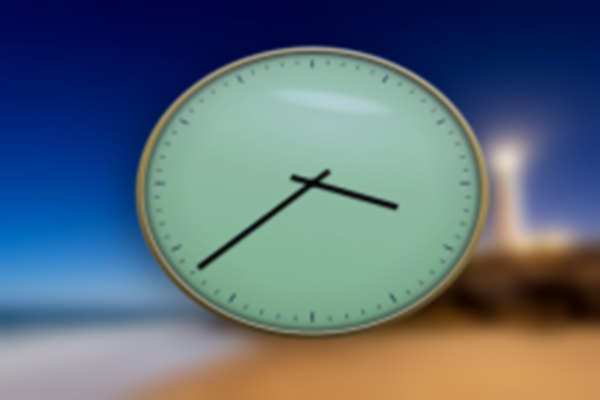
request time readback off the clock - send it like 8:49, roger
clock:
3:38
